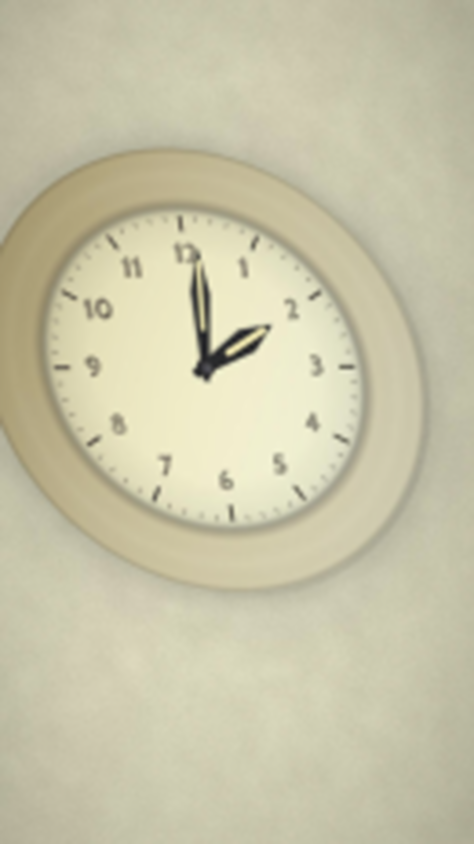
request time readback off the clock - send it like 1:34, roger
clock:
2:01
